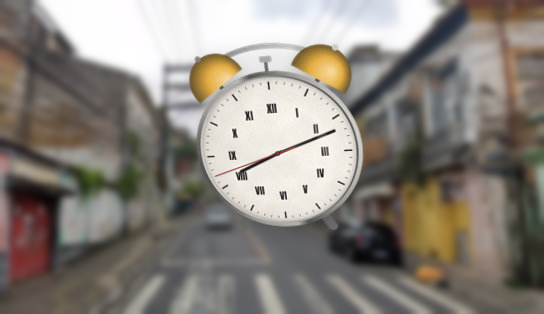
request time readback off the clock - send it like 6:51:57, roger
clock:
8:11:42
